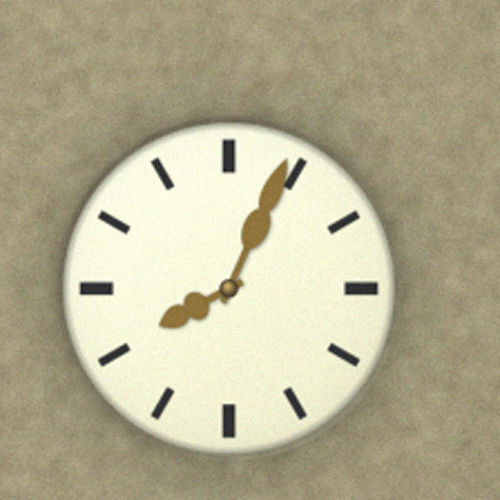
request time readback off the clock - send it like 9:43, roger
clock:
8:04
